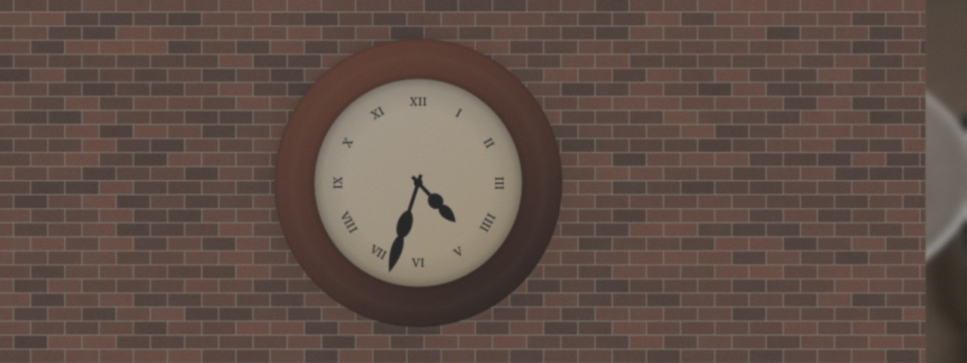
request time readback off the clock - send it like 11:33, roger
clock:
4:33
